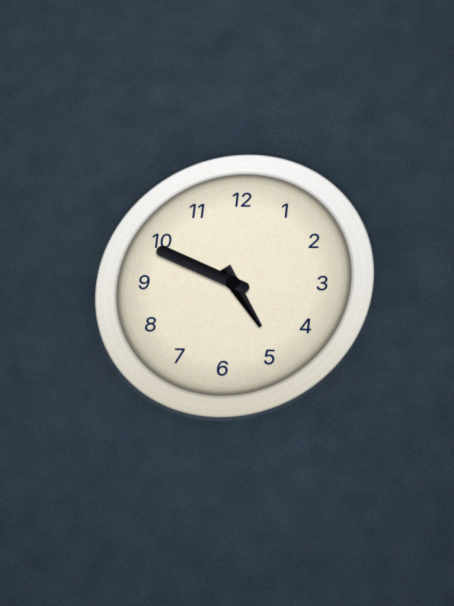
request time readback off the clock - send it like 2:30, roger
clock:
4:49
